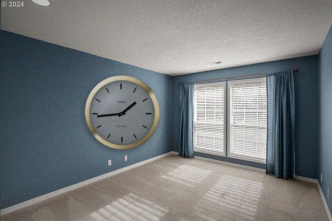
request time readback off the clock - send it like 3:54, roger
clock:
1:44
